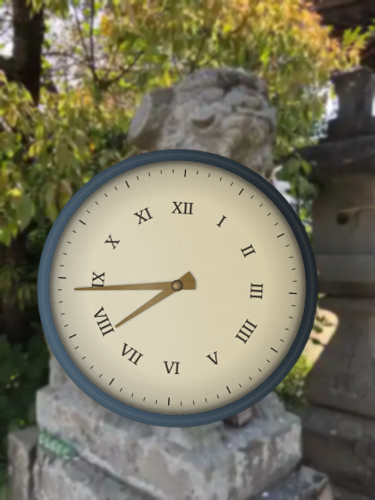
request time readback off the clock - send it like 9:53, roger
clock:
7:44
